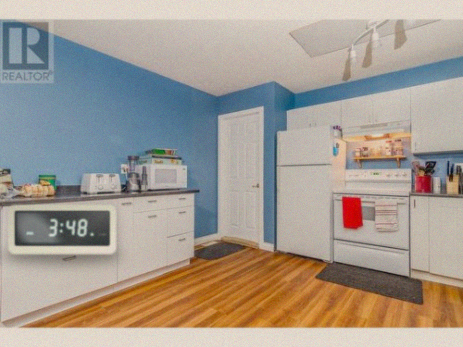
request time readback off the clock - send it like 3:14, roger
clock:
3:48
